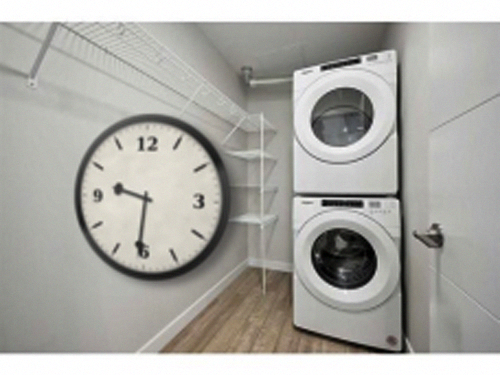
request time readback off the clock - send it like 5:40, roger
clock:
9:31
